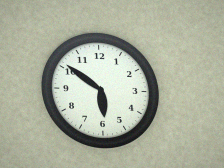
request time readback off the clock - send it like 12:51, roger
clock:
5:51
